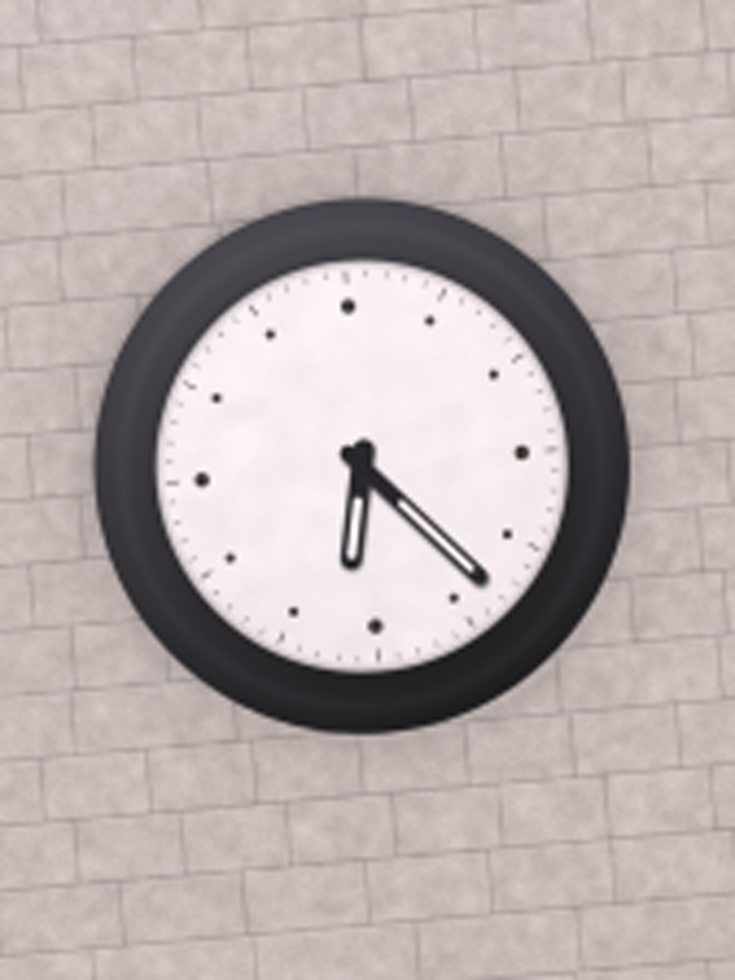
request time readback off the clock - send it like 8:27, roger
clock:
6:23
